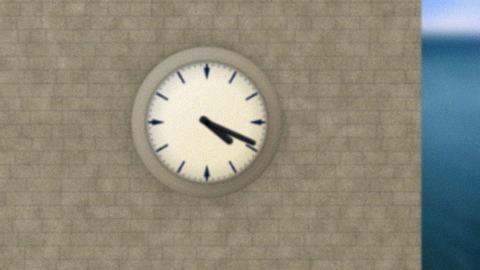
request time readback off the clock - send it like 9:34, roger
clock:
4:19
